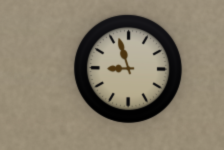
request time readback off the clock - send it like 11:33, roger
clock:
8:57
